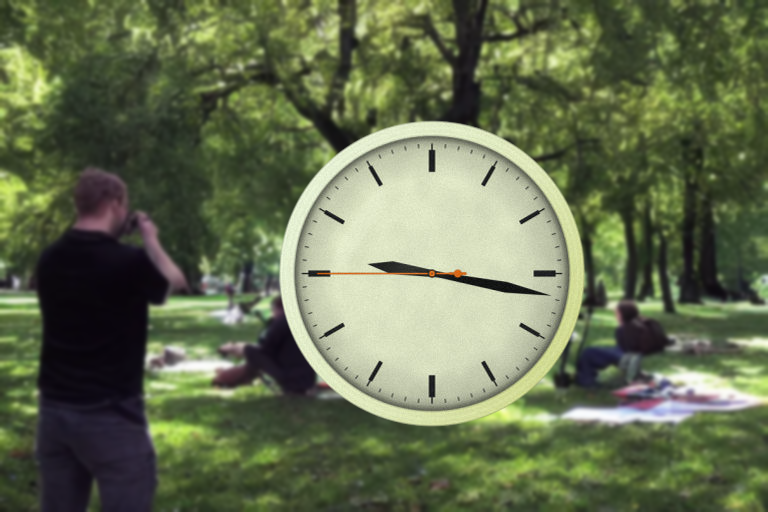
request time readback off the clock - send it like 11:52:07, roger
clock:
9:16:45
